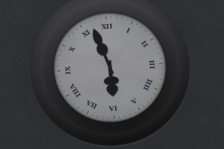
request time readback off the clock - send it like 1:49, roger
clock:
5:57
